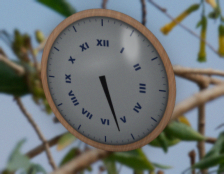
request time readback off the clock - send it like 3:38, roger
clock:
5:27
